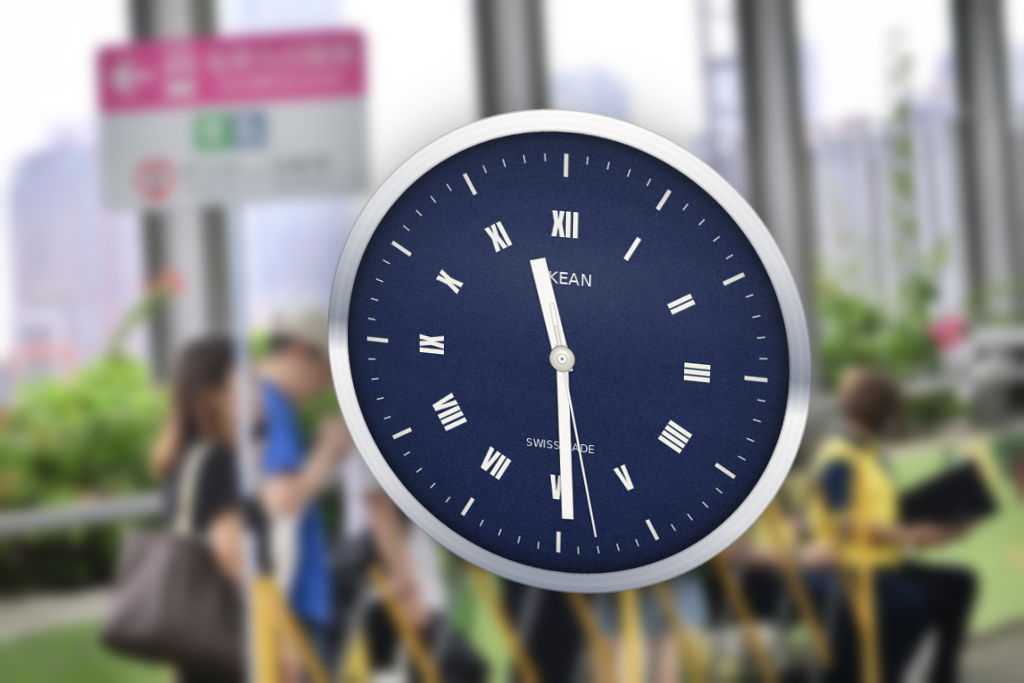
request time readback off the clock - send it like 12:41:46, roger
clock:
11:29:28
